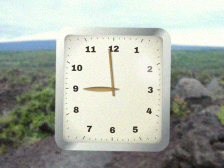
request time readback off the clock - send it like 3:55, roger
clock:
8:59
